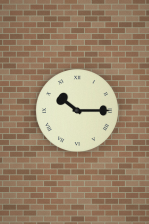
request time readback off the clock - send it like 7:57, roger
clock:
10:15
